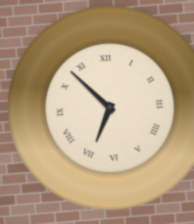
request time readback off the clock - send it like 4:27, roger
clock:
6:53
